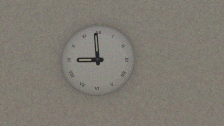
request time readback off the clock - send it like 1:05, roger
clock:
8:59
